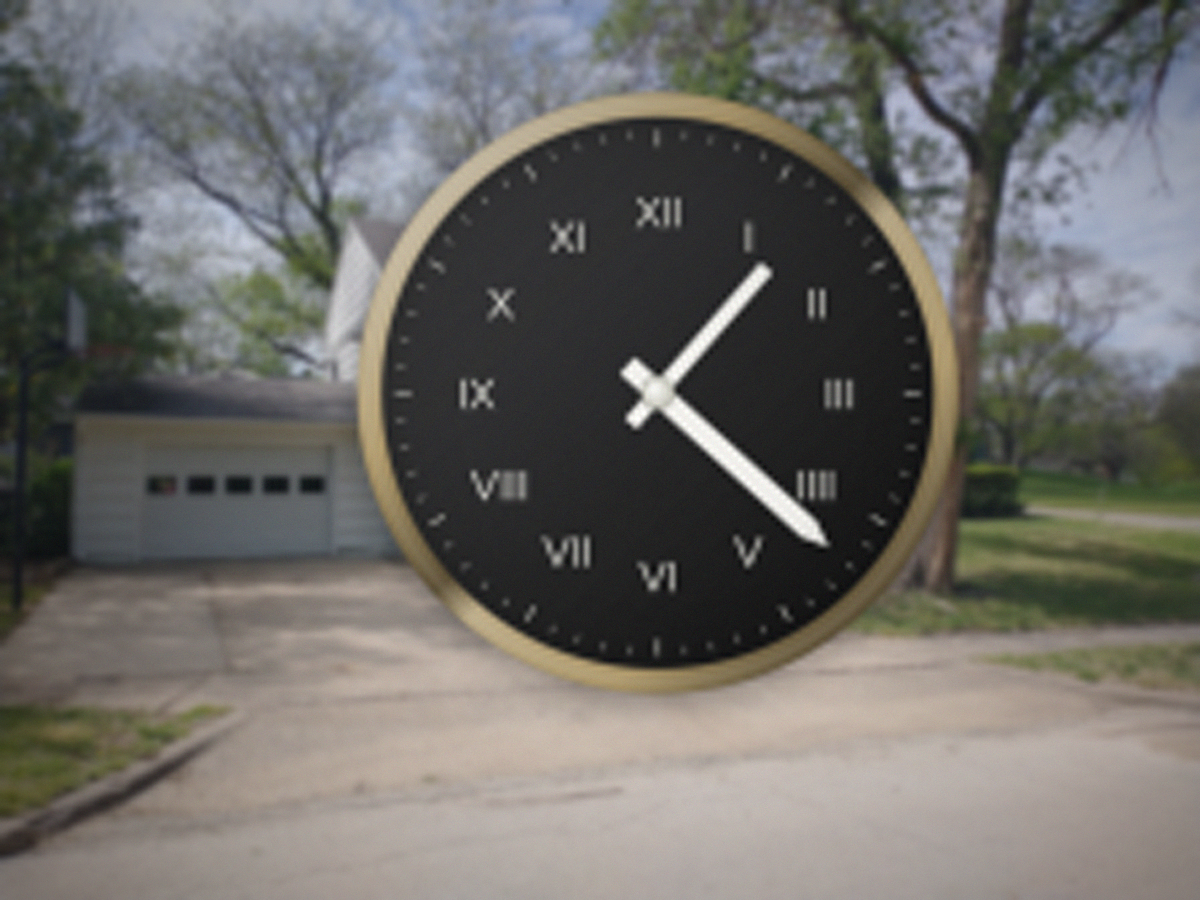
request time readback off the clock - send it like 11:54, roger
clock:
1:22
